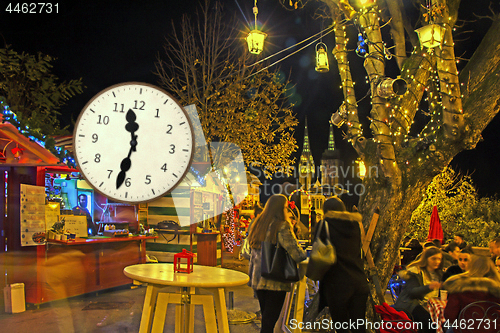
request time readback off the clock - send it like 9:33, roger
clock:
11:32
